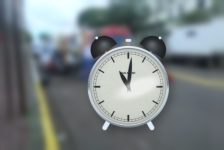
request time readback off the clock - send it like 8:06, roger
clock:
11:01
